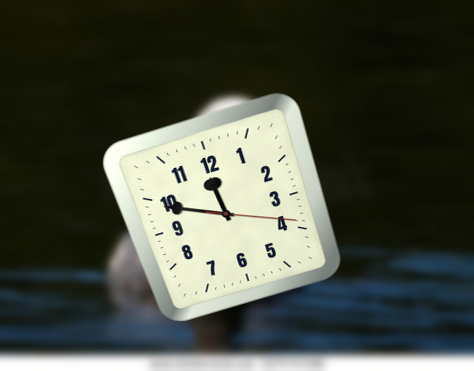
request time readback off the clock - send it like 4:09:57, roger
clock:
11:49:19
